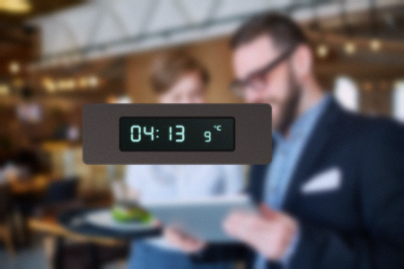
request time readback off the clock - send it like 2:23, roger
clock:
4:13
